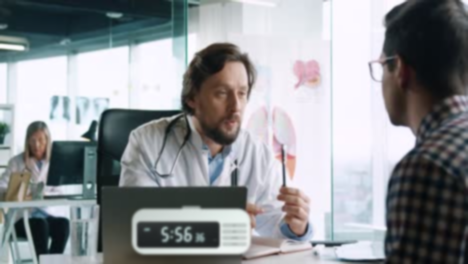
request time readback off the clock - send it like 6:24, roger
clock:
5:56
